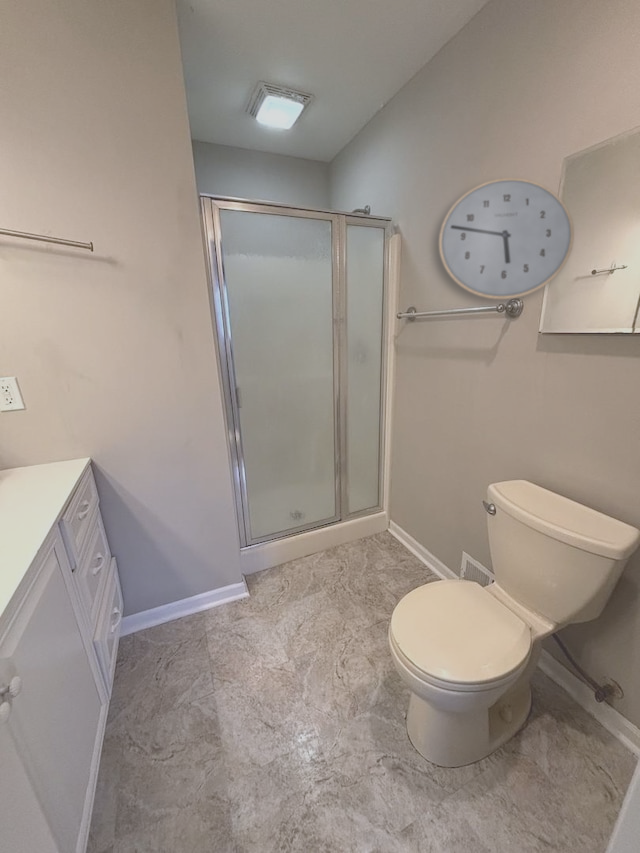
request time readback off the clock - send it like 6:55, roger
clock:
5:47
